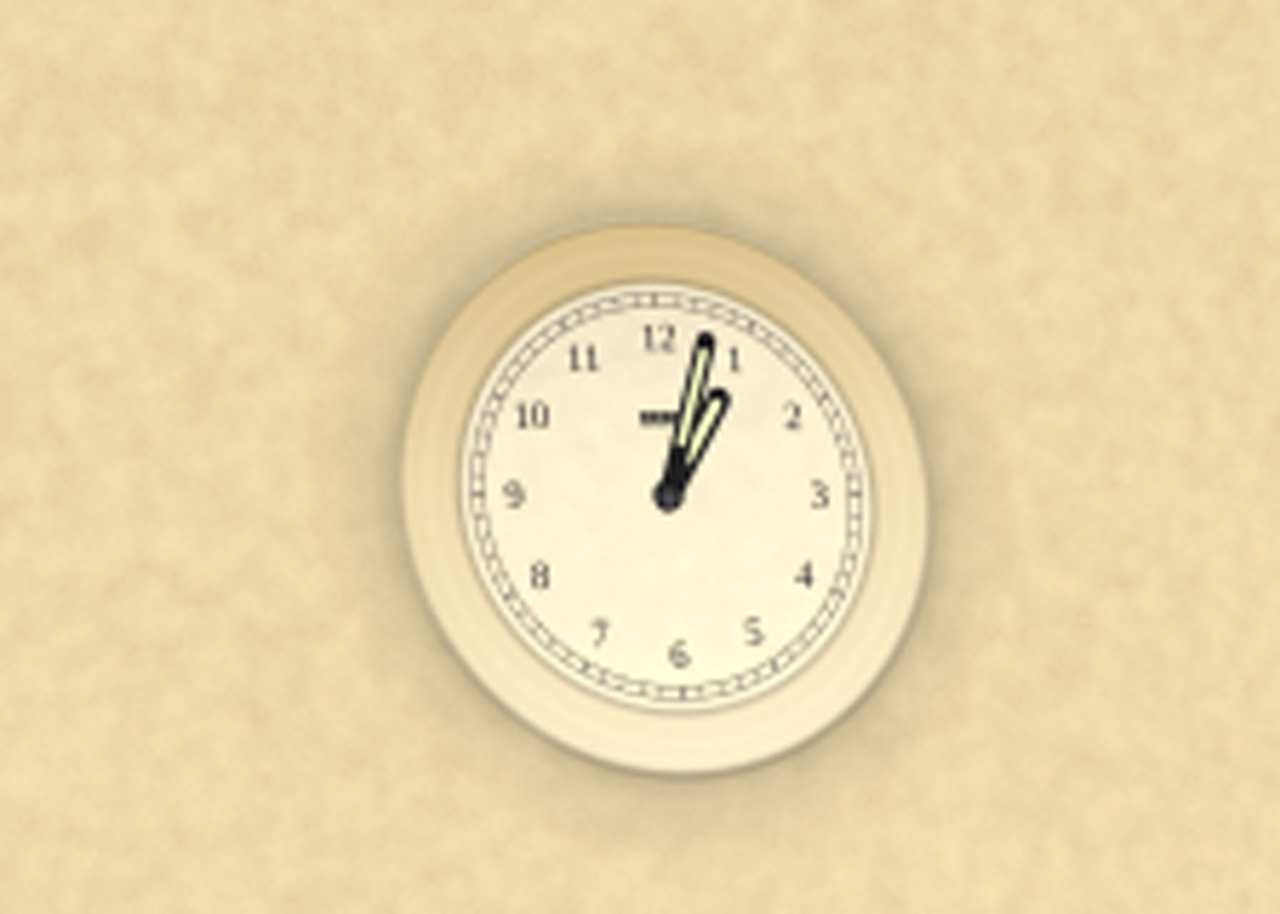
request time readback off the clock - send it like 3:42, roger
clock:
1:03
